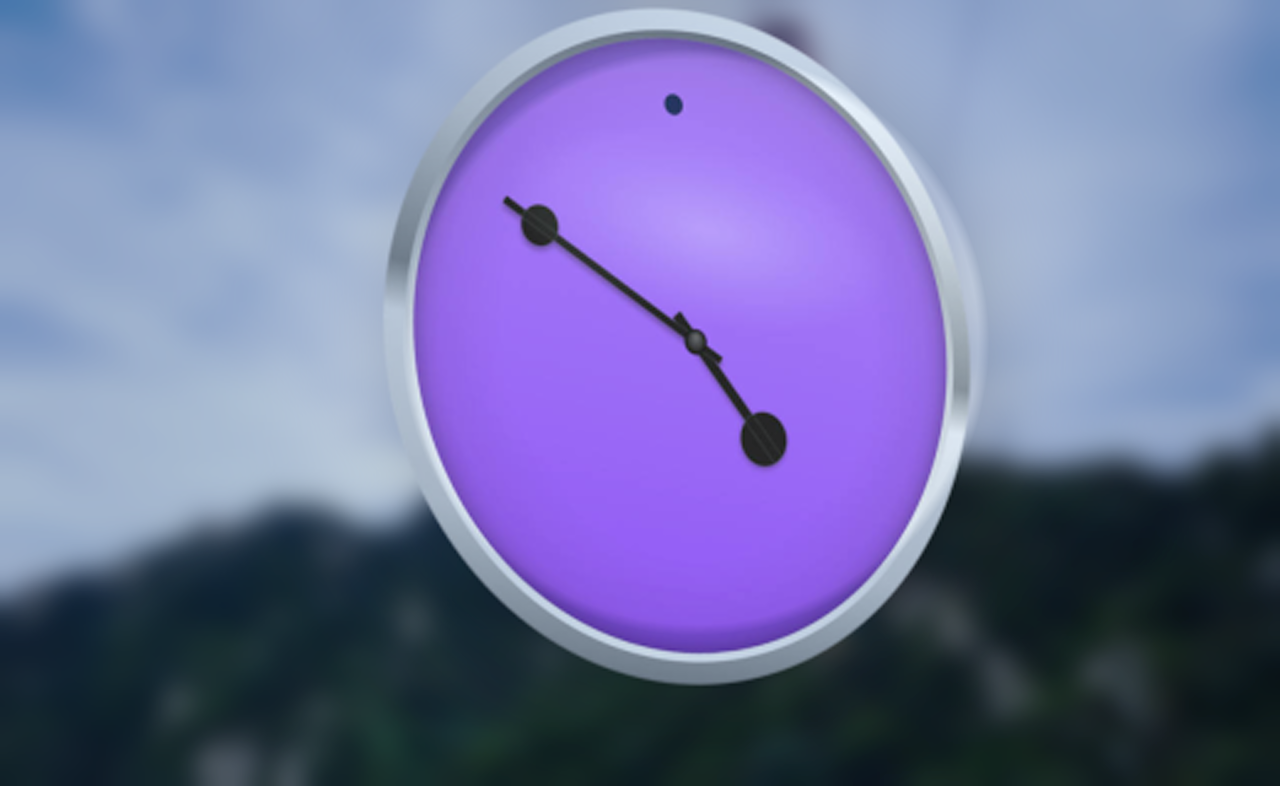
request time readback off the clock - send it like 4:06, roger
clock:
4:51
